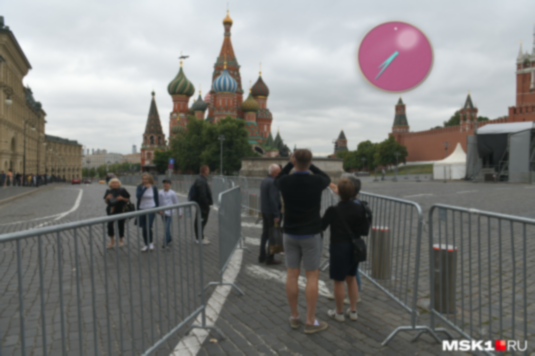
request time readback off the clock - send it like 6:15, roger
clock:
7:36
